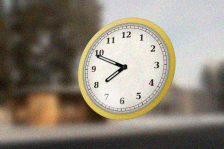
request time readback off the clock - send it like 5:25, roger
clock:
7:49
